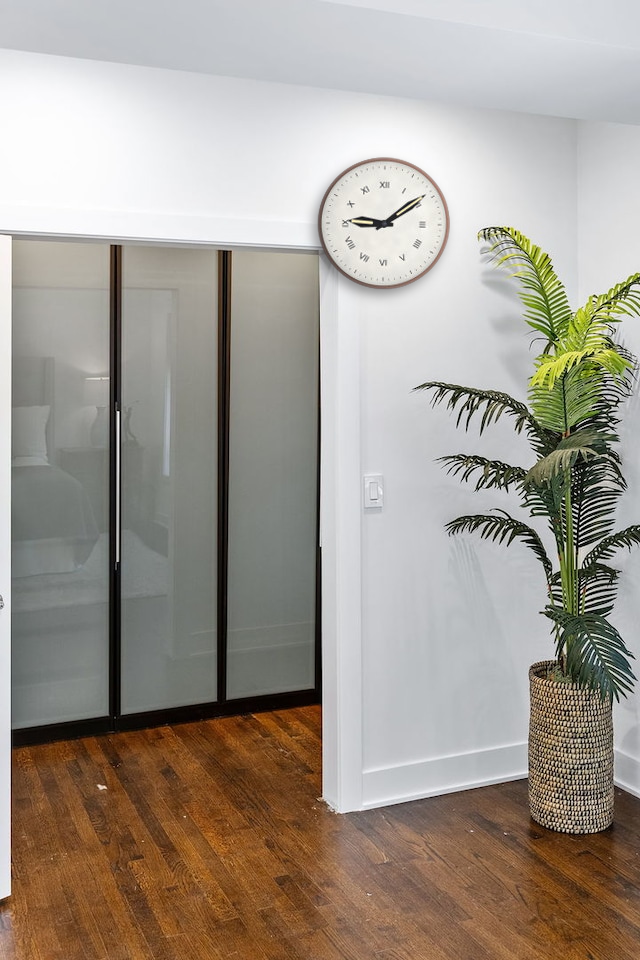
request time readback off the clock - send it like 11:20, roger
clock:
9:09
